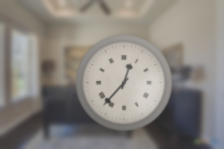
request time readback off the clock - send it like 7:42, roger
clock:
12:37
